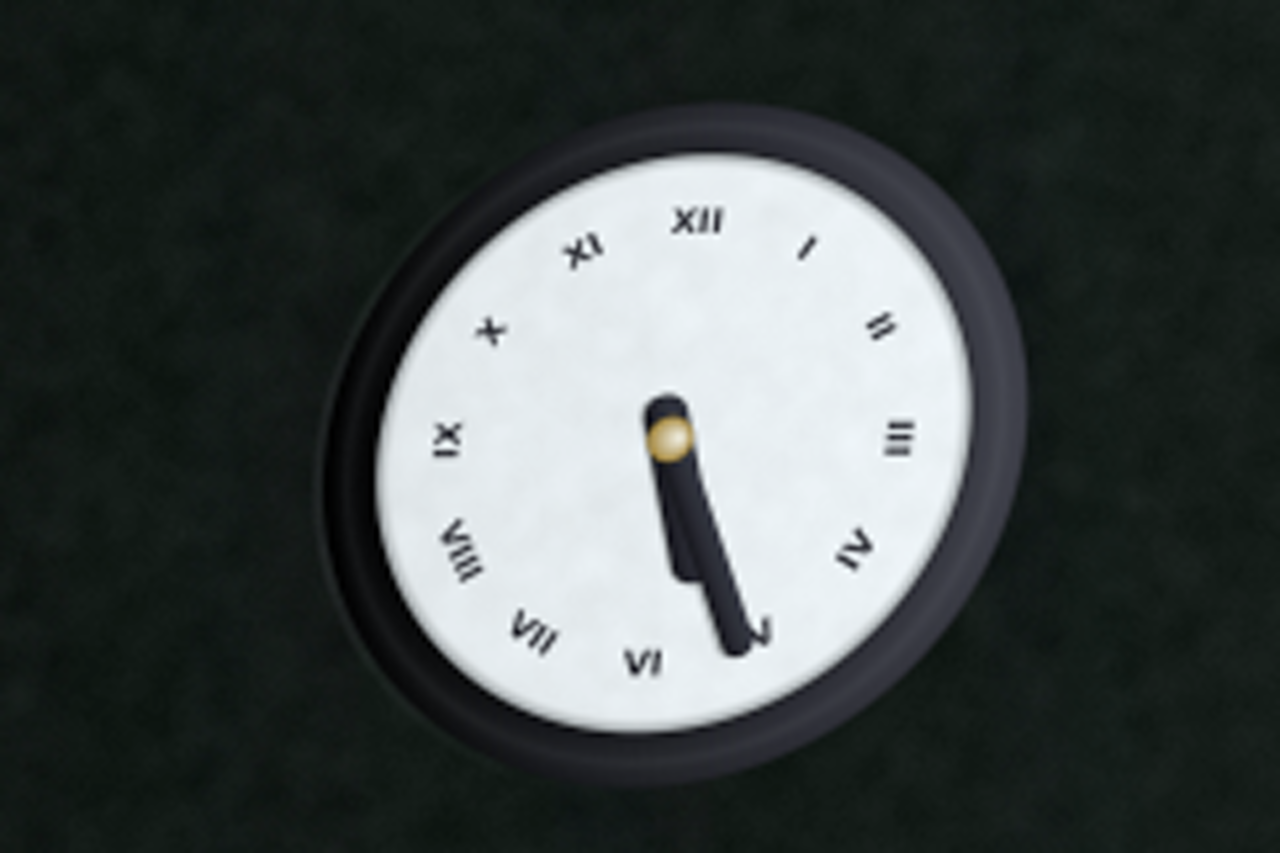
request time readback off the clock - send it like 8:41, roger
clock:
5:26
